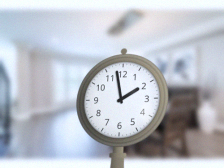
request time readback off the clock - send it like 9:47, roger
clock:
1:58
